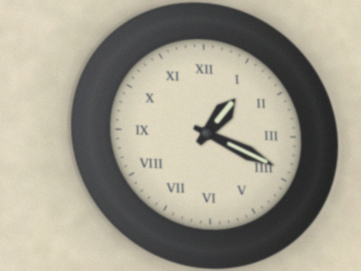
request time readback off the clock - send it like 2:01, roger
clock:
1:19
